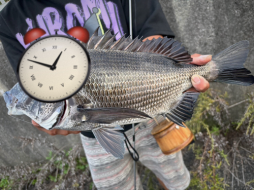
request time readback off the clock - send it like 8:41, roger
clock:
12:48
